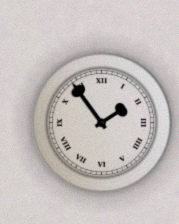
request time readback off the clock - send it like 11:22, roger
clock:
1:54
